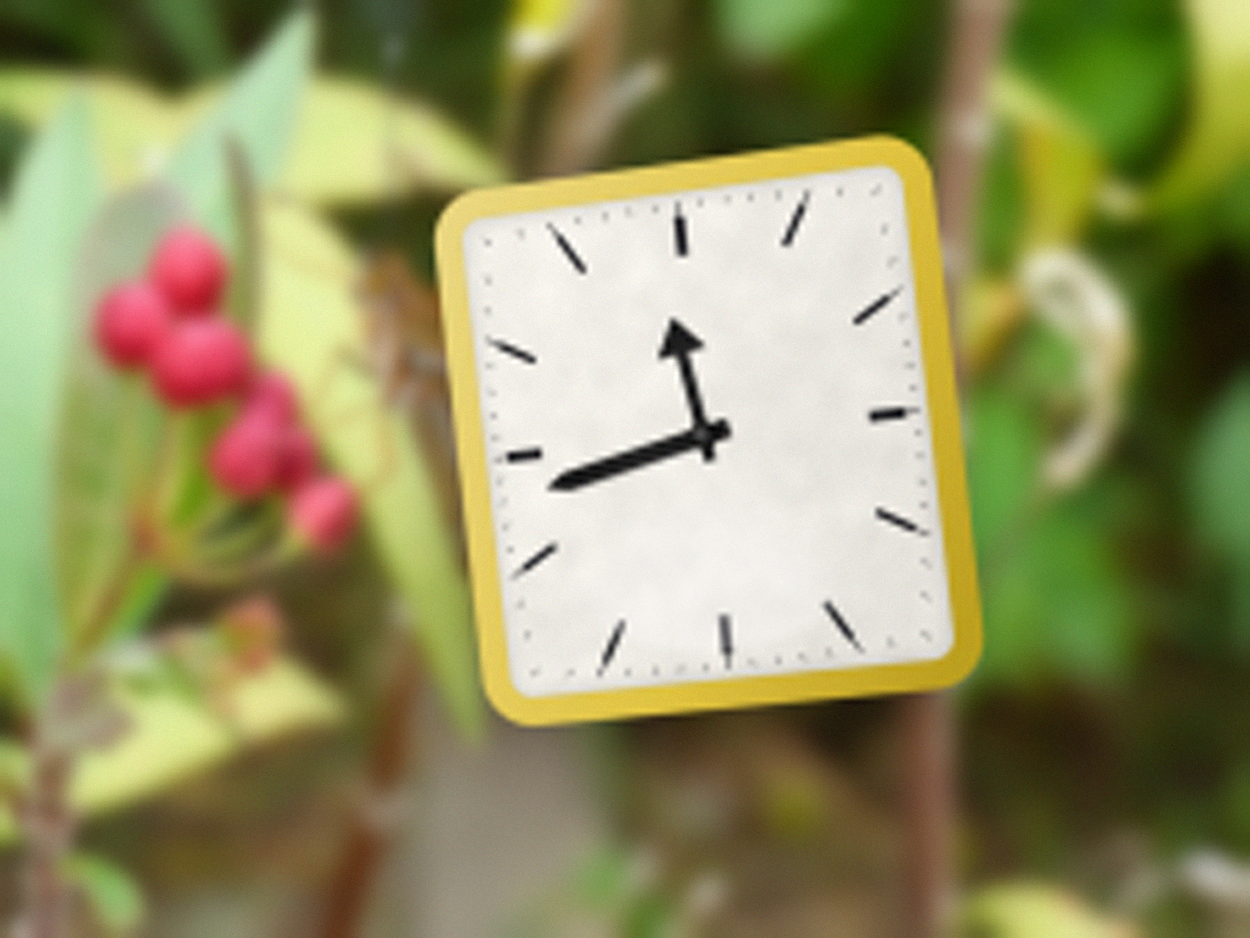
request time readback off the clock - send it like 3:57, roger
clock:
11:43
